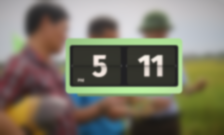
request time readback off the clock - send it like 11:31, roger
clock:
5:11
